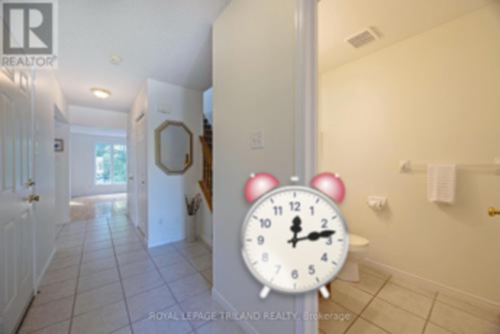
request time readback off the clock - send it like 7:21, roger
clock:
12:13
